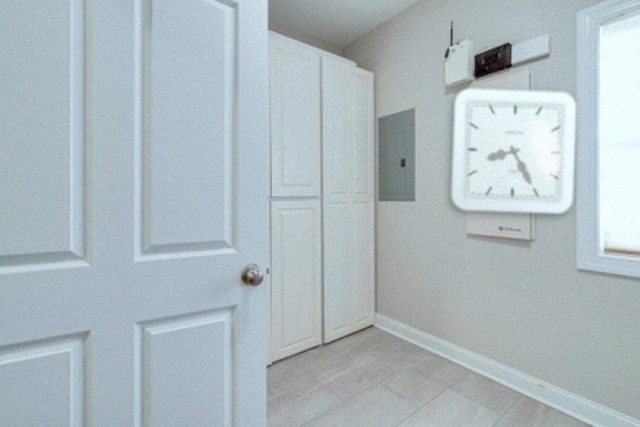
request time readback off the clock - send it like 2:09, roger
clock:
8:25
